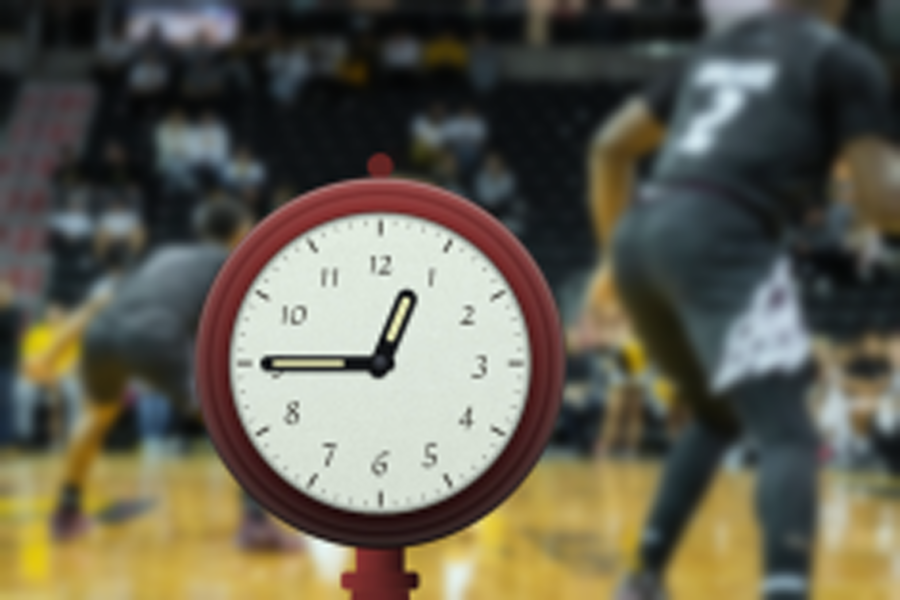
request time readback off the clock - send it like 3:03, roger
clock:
12:45
